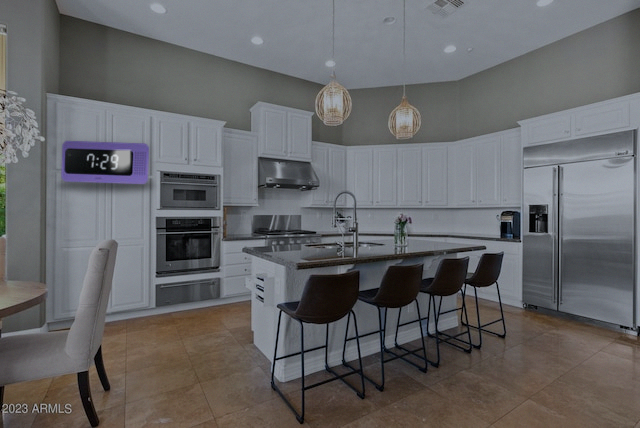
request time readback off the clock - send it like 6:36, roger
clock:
7:29
